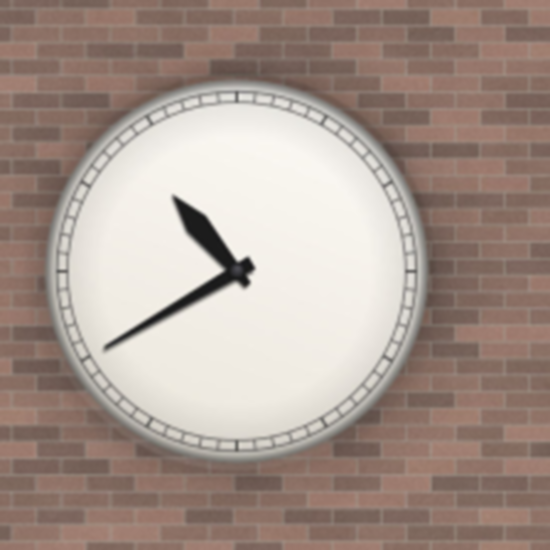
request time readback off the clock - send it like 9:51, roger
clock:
10:40
